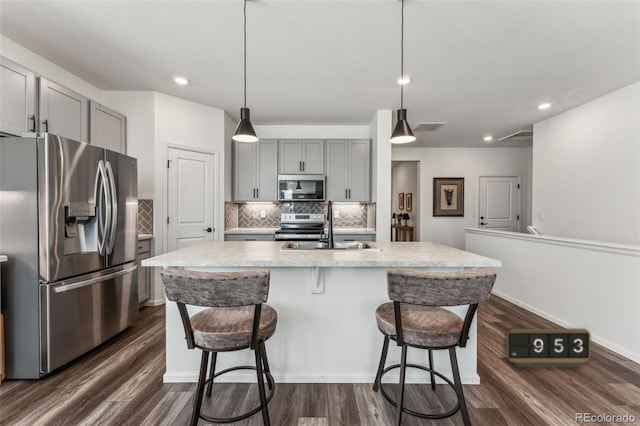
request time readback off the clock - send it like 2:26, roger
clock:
9:53
